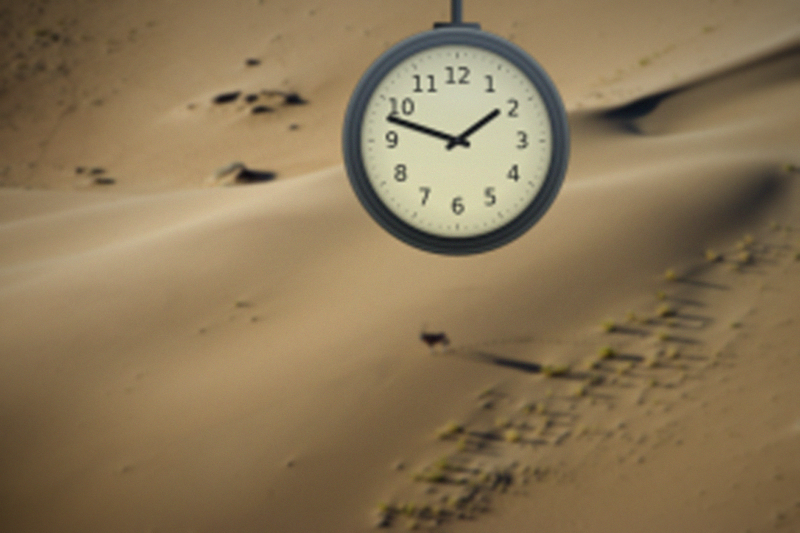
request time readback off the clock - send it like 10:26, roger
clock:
1:48
